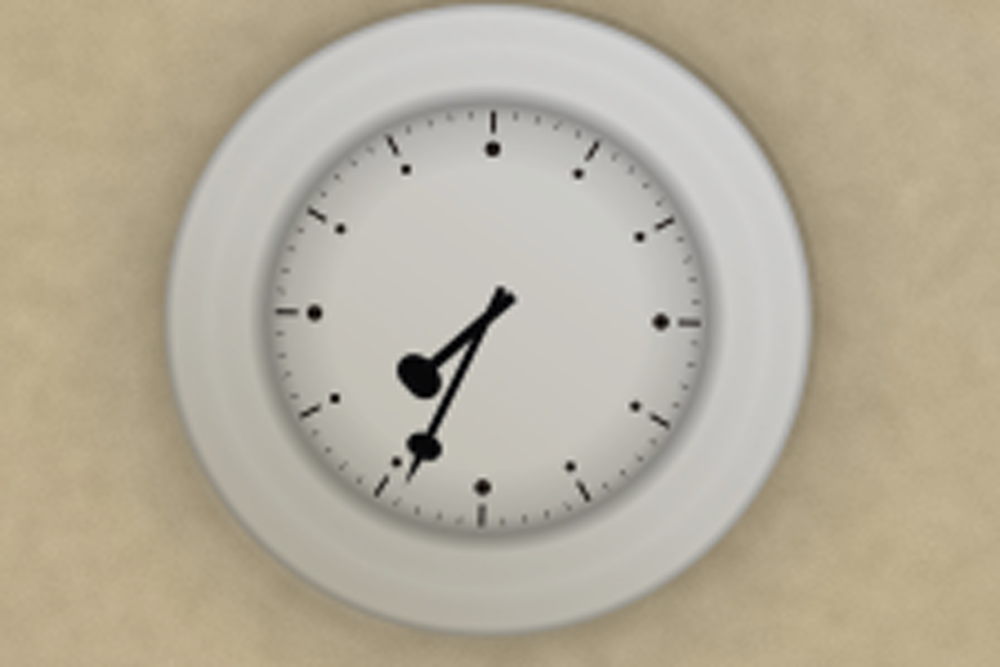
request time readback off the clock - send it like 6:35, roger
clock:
7:34
